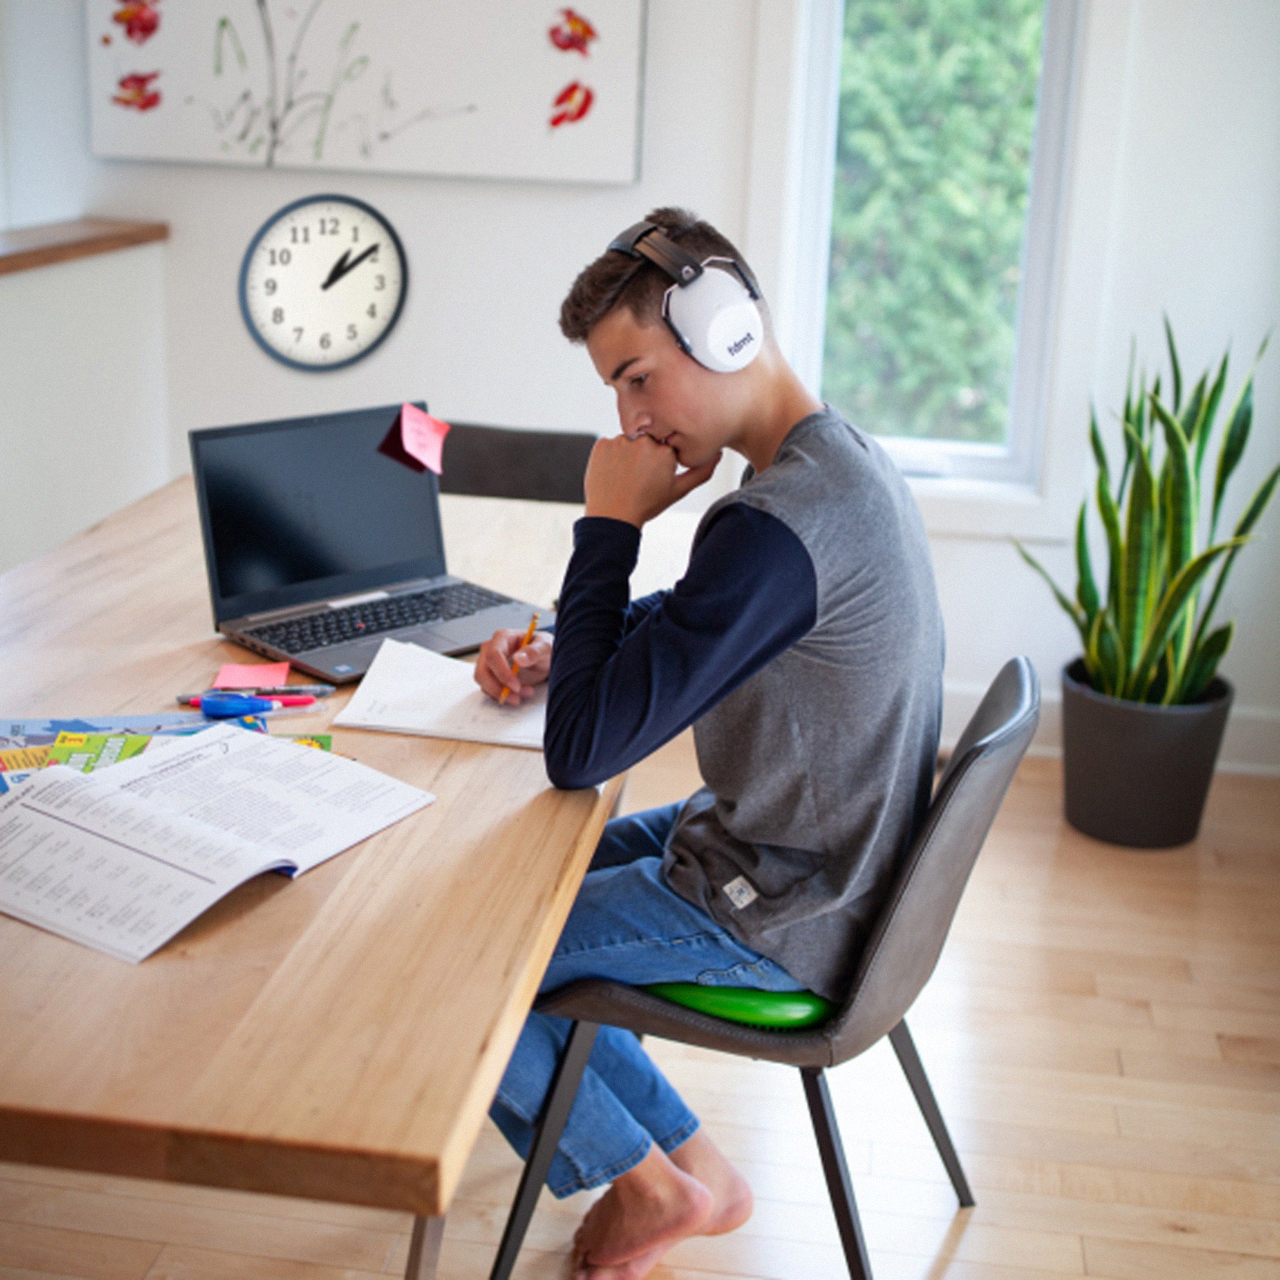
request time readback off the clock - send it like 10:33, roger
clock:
1:09
